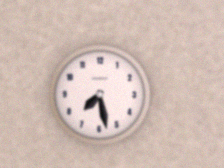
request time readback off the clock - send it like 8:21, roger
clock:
7:28
